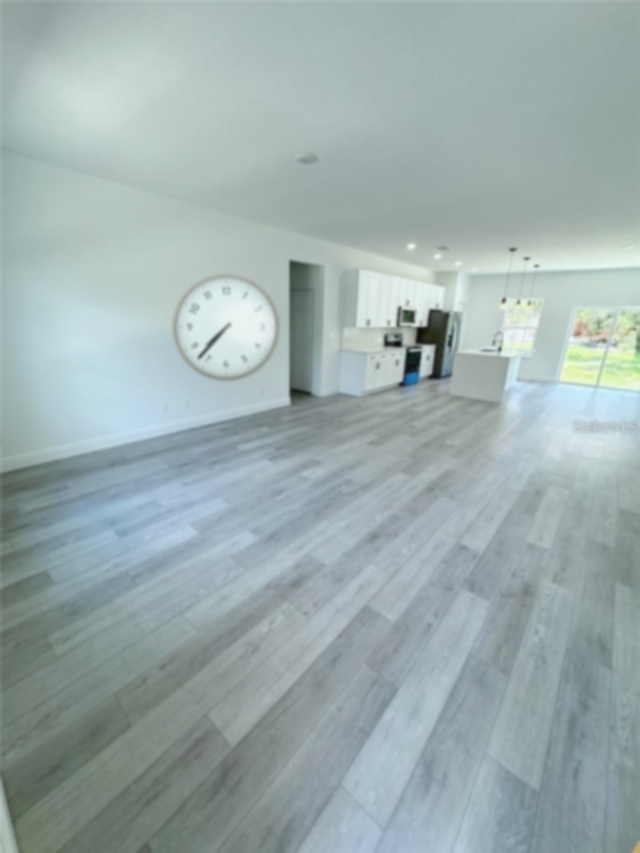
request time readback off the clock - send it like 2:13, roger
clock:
7:37
